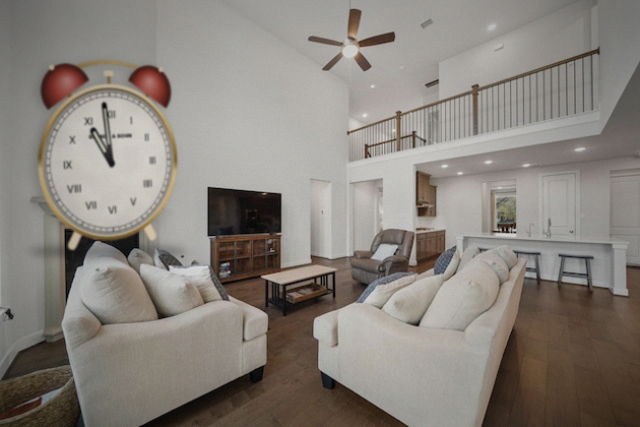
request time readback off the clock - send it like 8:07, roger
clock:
10:59
